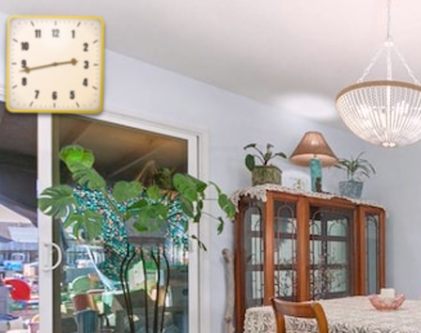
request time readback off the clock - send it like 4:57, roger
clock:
2:43
